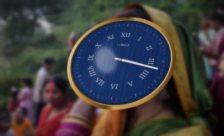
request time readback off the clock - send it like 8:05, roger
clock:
3:17
